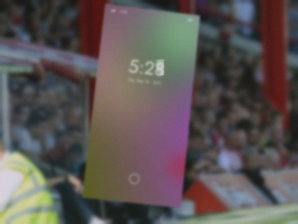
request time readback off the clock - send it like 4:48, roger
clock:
5:28
